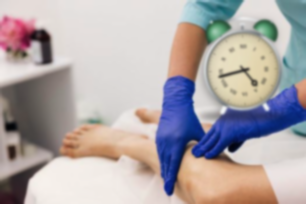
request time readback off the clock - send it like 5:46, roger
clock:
4:43
